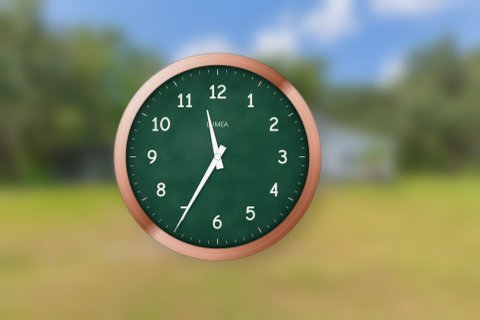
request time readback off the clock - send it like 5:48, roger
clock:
11:35
